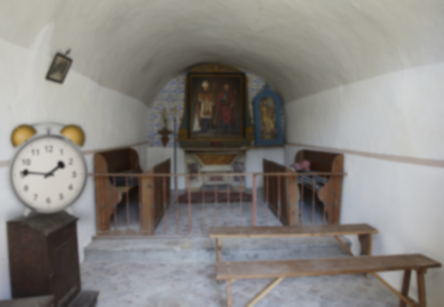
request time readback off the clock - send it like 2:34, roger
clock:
1:46
